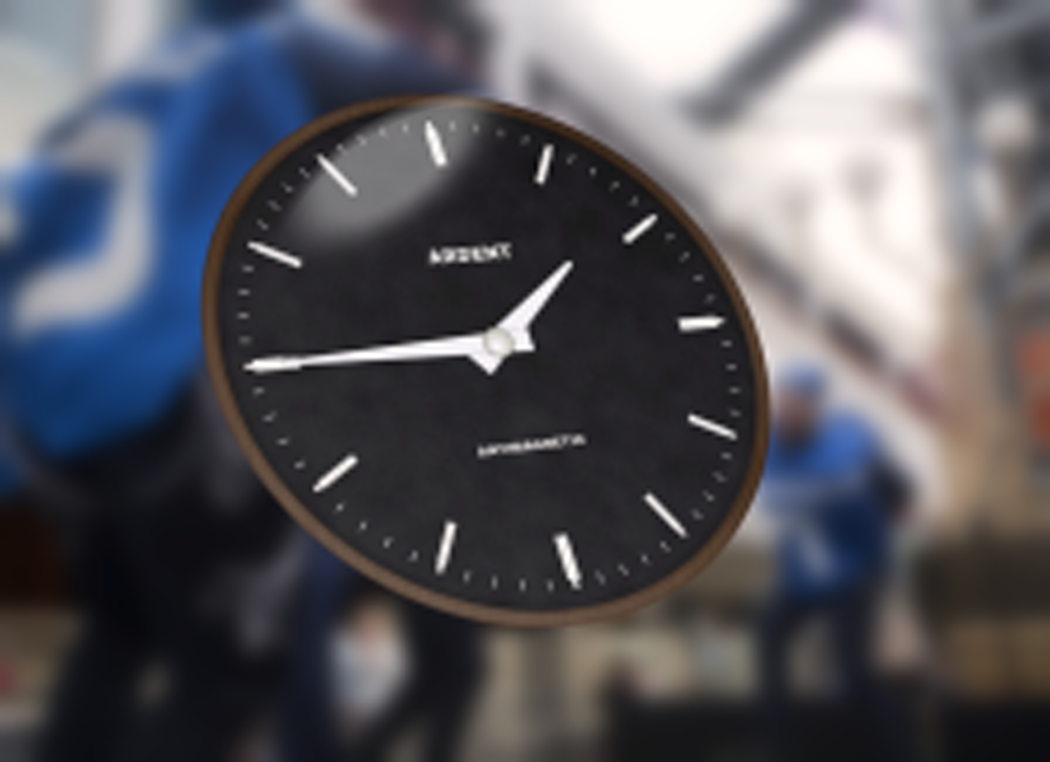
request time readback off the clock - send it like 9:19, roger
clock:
1:45
